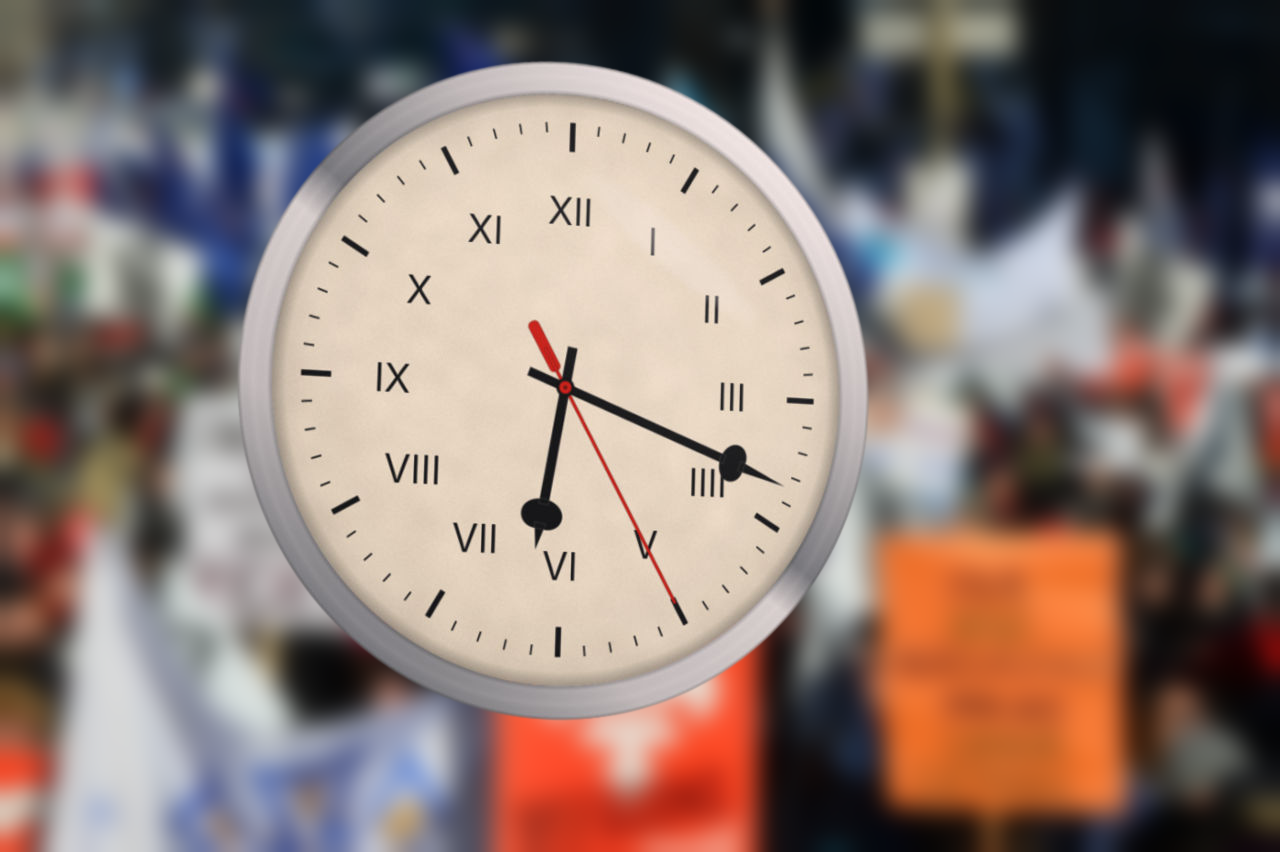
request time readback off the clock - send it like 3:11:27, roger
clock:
6:18:25
